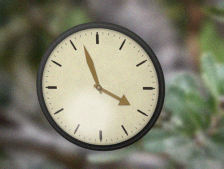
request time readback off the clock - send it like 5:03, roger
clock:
3:57
